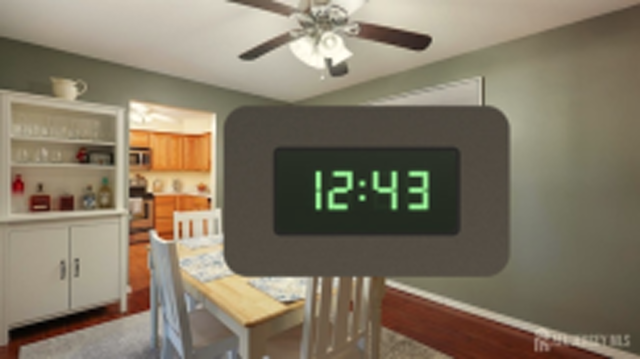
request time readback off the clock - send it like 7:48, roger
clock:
12:43
